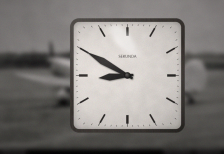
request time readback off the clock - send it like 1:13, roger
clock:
8:50
